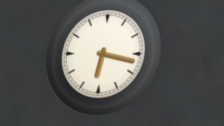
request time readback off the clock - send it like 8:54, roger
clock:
6:17
